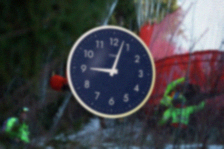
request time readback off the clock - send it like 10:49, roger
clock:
9:03
